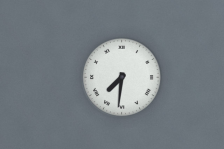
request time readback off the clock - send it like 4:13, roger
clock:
7:31
